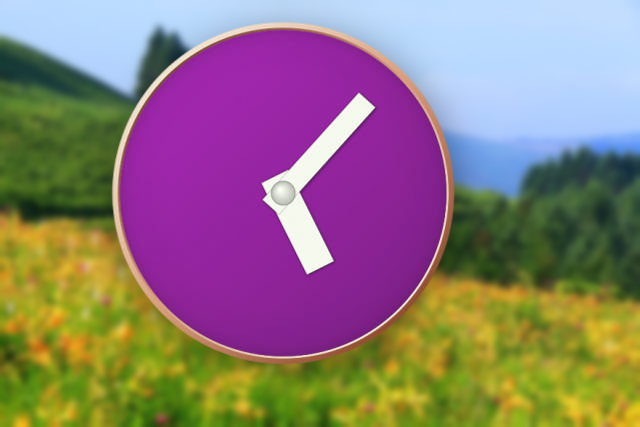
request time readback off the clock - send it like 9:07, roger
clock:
5:07
